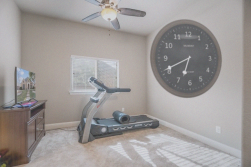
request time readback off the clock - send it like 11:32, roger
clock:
6:41
